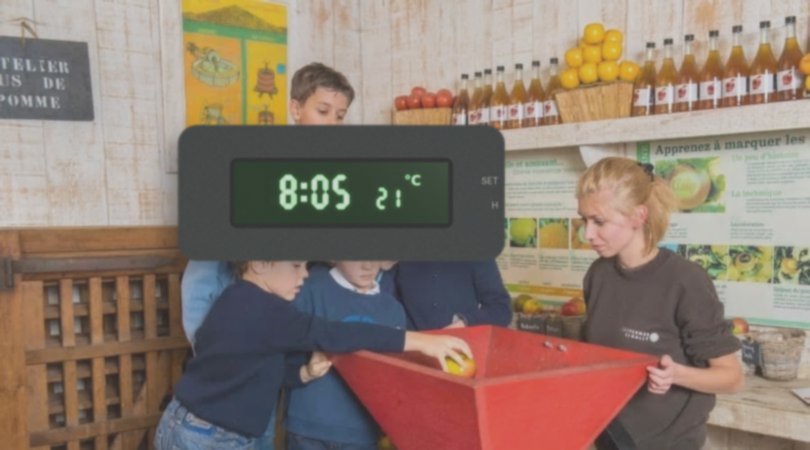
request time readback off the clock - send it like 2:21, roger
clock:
8:05
